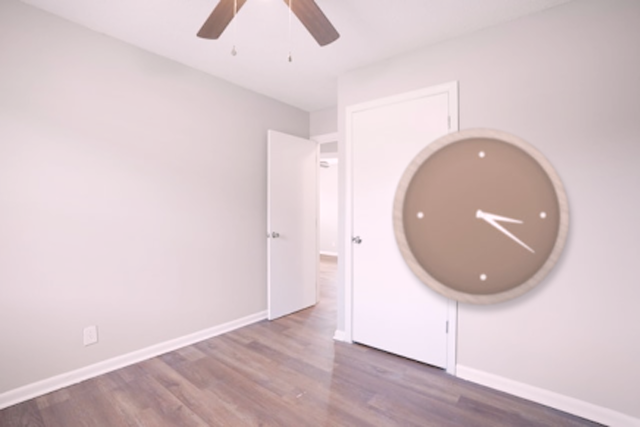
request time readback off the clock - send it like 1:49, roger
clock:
3:21
